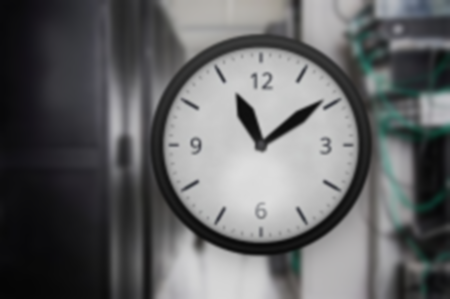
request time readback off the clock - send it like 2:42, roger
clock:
11:09
